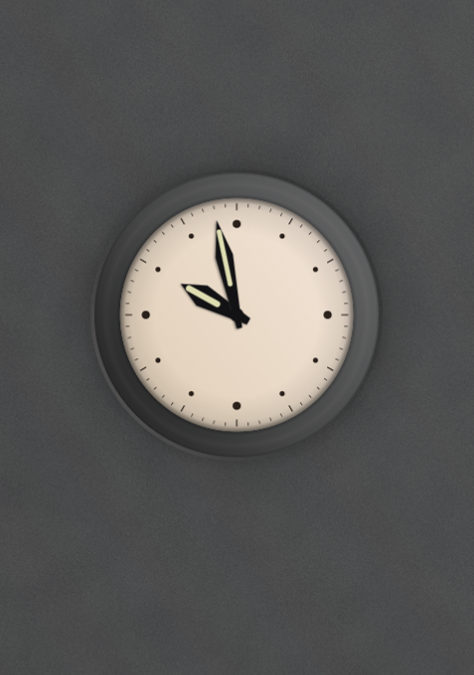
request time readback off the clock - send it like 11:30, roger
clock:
9:58
